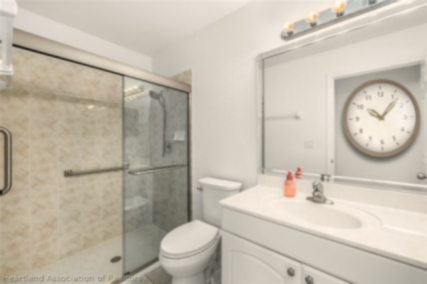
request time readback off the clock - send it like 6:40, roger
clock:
10:07
